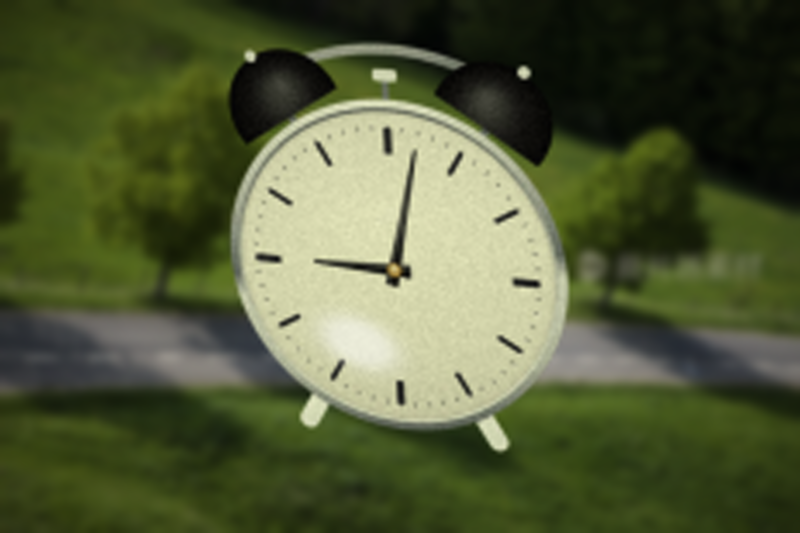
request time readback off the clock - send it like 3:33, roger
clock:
9:02
